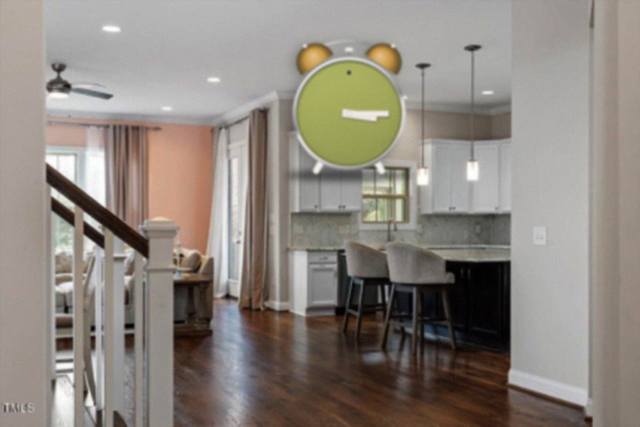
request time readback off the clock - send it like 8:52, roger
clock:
3:15
